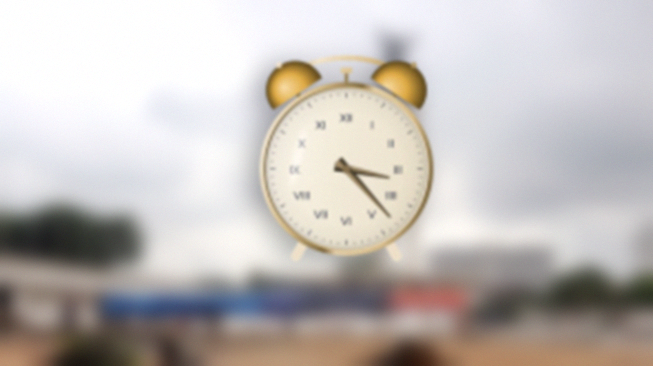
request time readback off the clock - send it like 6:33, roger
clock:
3:23
